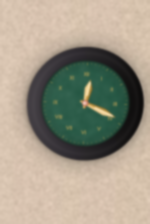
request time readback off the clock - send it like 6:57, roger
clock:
12:19
